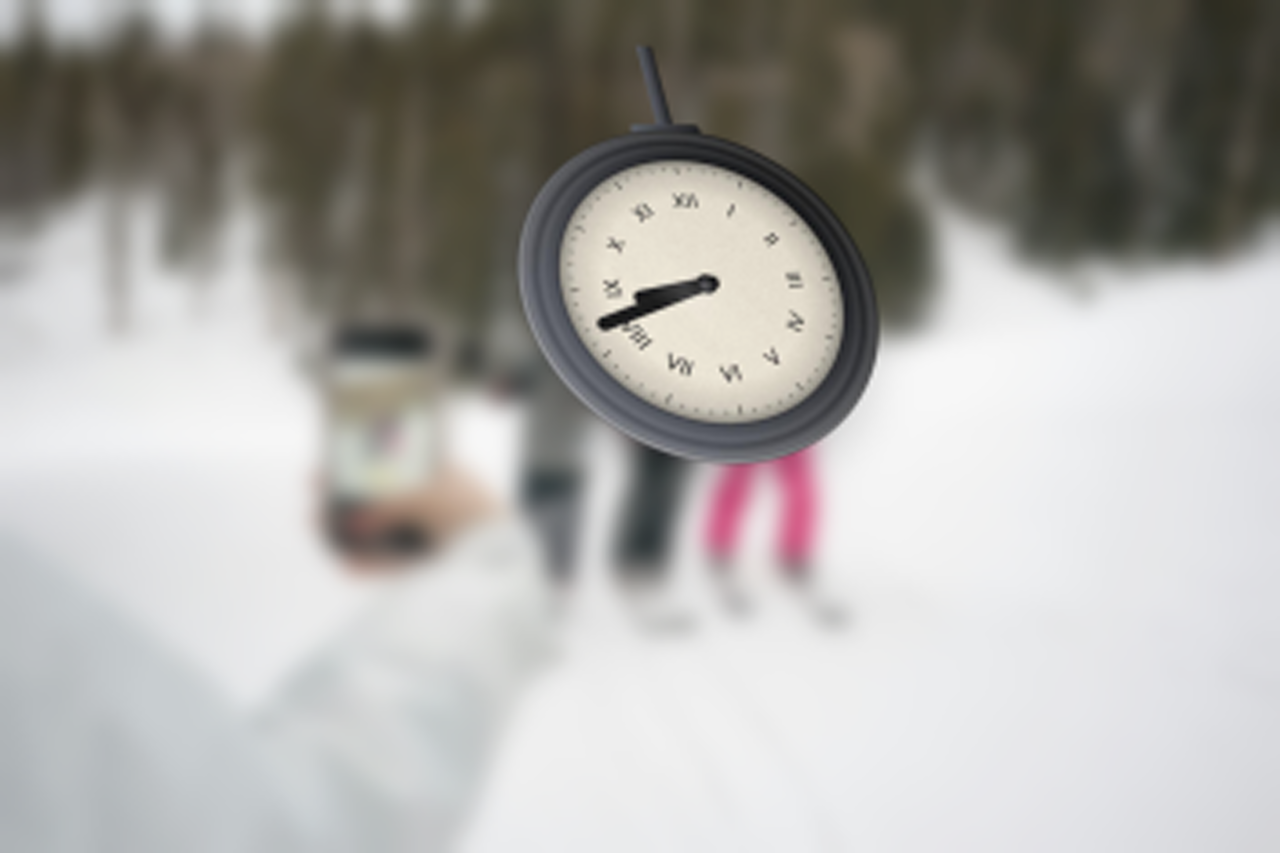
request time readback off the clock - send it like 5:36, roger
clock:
8:42
